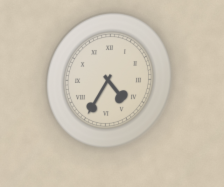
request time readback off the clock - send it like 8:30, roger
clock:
4:35
